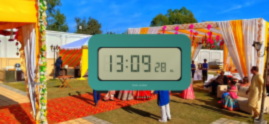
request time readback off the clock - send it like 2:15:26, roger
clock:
13:09:28
